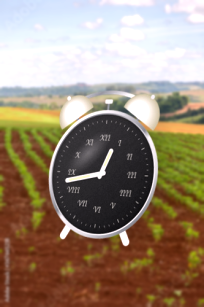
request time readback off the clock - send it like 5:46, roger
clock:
12:43
